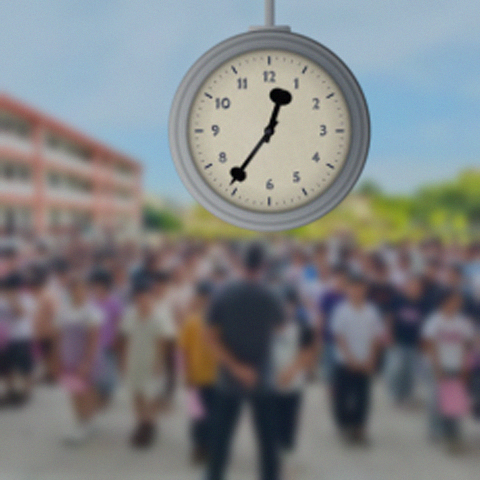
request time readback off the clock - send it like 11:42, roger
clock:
12:36
